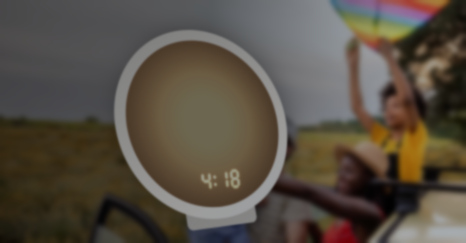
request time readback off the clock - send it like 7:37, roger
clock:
4:18
